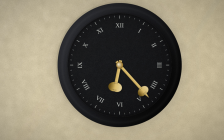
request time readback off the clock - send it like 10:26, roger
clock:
6:23
